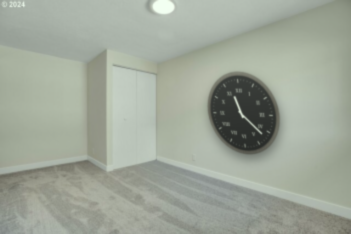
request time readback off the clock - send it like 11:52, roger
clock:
11:22
